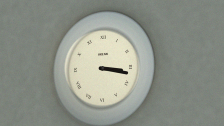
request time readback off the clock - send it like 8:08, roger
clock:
3:17
